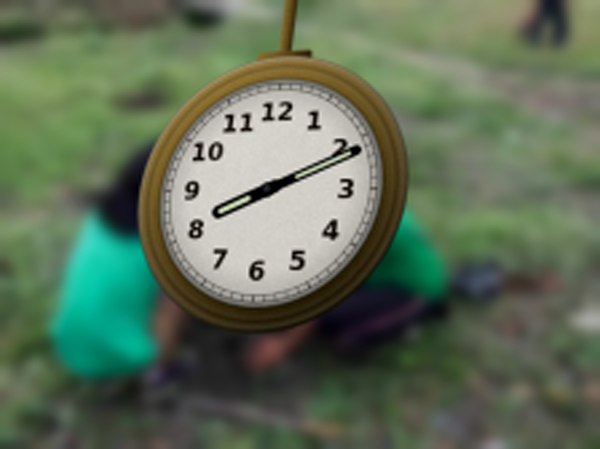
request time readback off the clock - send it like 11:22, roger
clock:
8:11
